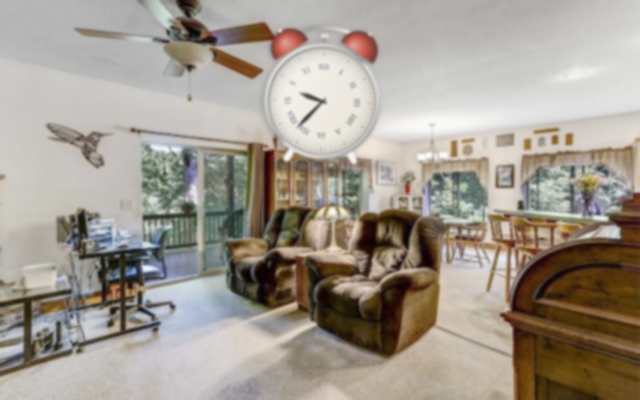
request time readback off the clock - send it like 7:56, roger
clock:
9:37
